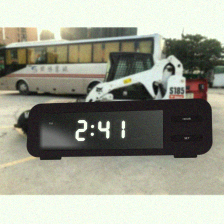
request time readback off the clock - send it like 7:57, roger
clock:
2:41
